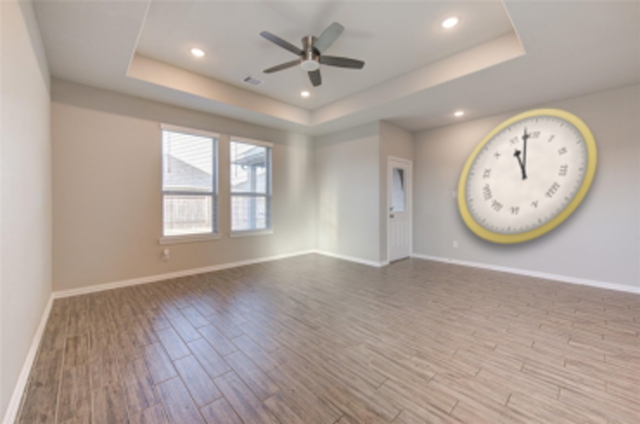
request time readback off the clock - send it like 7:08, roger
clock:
10:58
